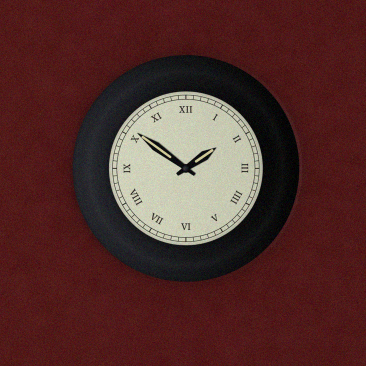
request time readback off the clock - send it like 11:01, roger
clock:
1:51
